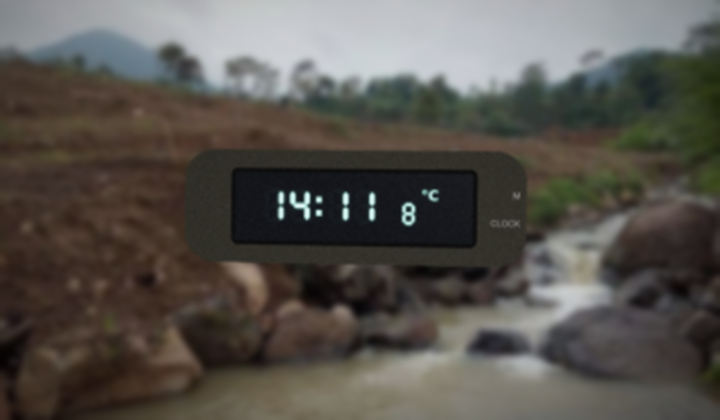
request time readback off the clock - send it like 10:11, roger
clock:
14:11
